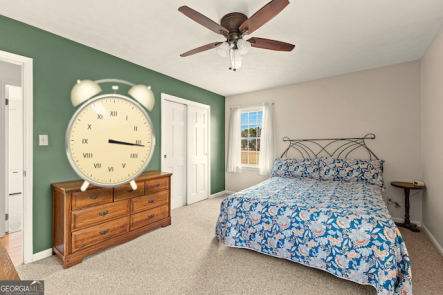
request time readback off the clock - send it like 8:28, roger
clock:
3:16
